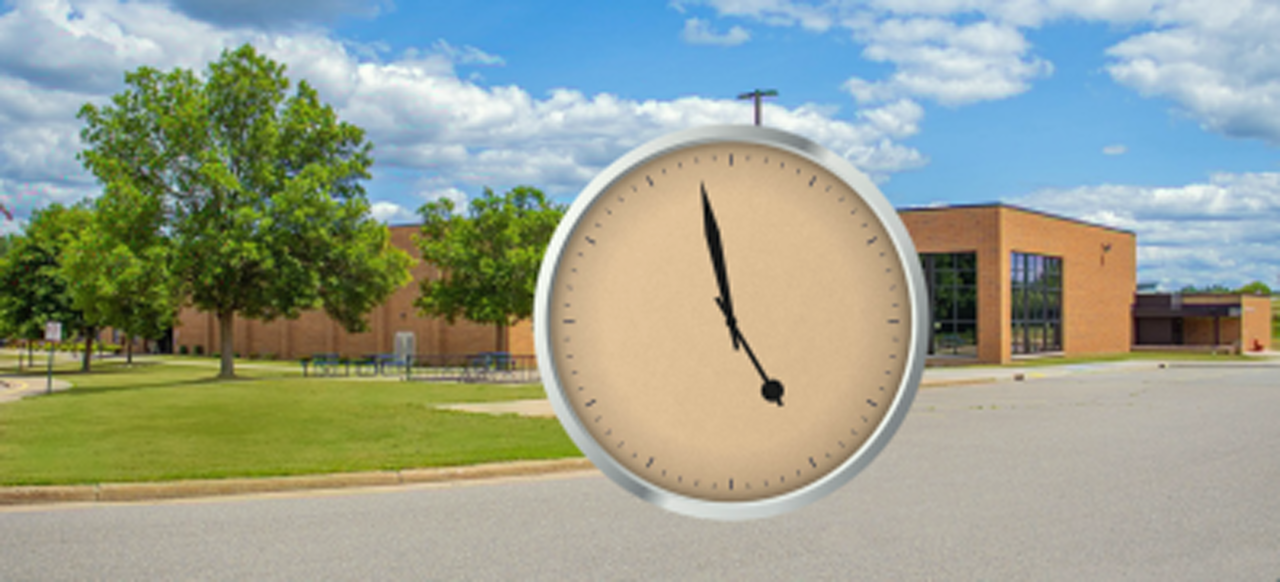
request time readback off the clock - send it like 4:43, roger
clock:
4:58
